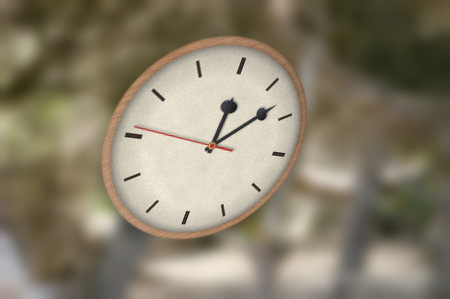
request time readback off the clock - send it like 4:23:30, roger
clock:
12:07:46
